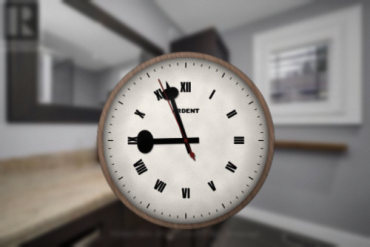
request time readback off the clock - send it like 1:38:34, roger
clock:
8:56:56
